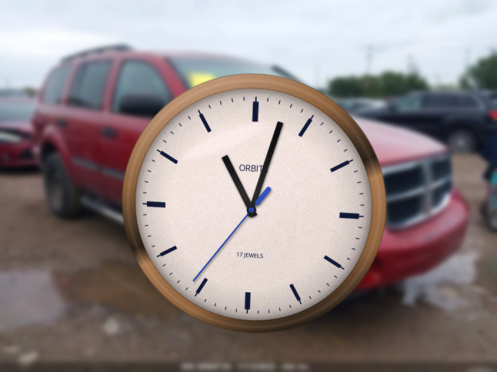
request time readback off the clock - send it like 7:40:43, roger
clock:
11:02:36
